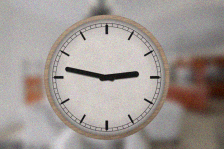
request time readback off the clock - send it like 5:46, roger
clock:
2:47
